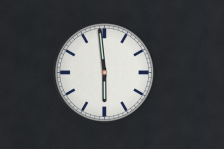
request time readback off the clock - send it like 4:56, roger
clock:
5:59
